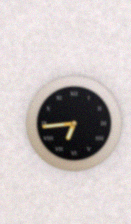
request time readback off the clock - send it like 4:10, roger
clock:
6:44
